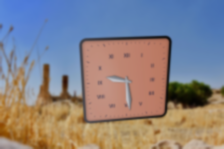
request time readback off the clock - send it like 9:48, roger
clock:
9:29
